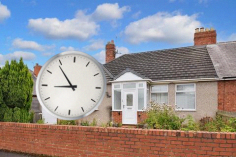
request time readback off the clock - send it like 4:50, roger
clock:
8:54
